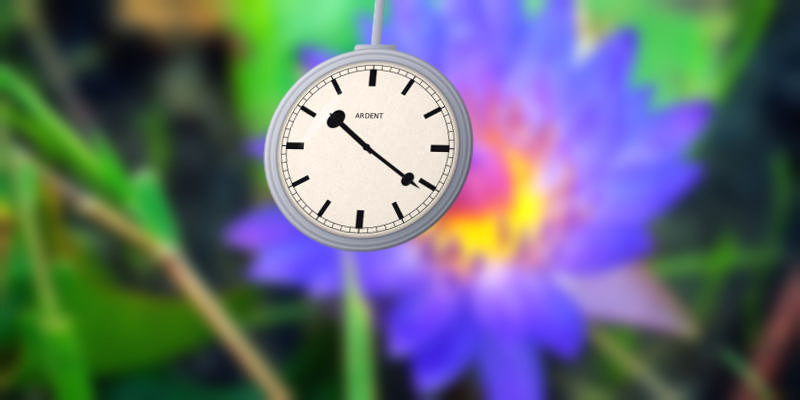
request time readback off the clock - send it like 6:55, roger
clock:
10:21
